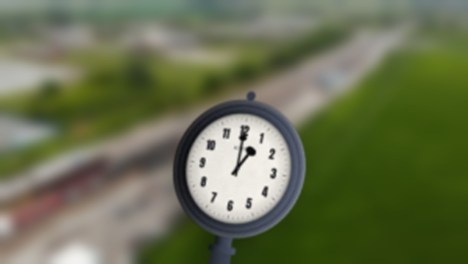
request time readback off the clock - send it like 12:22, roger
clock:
1:00
